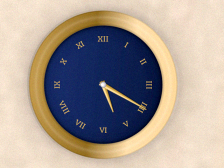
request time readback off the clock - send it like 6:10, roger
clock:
5:20
